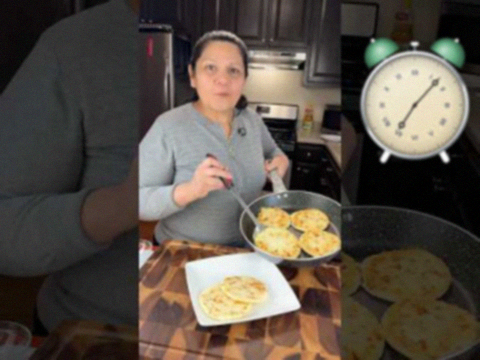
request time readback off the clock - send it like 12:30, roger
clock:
7:07
